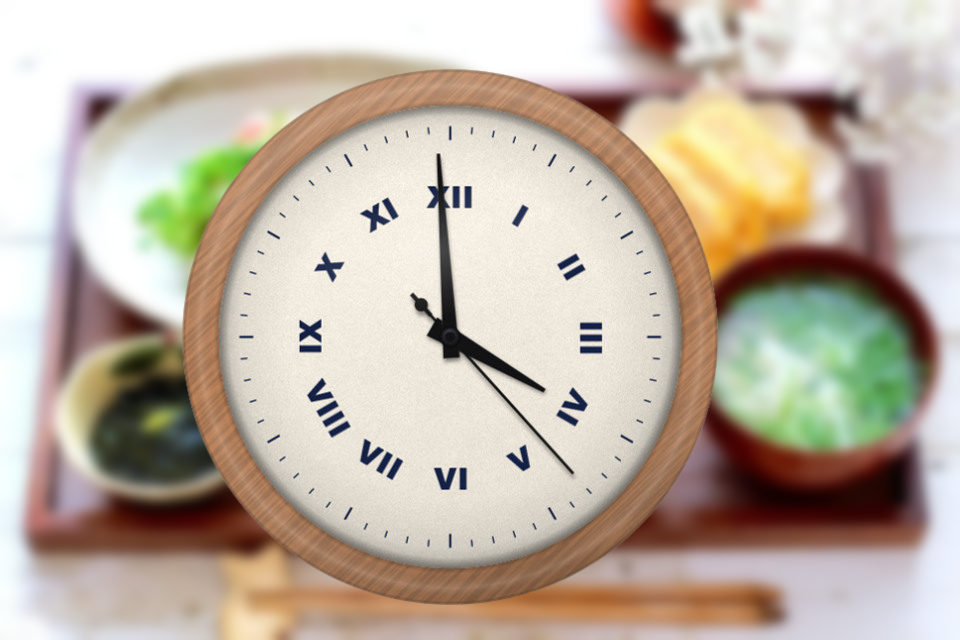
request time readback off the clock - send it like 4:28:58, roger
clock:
3:59:23
